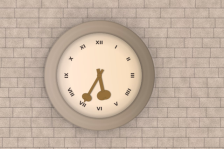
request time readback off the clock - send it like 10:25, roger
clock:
5:35
